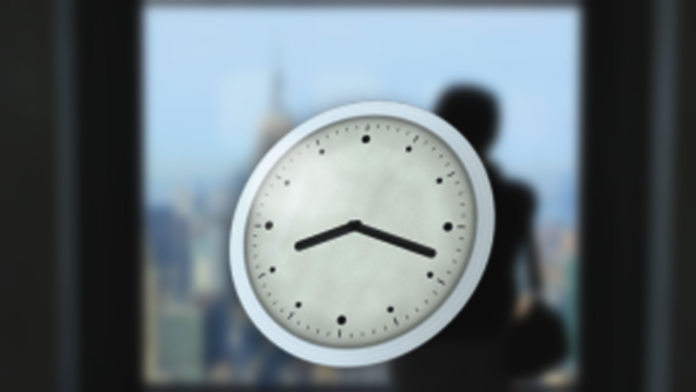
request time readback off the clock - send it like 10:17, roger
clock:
8:18
